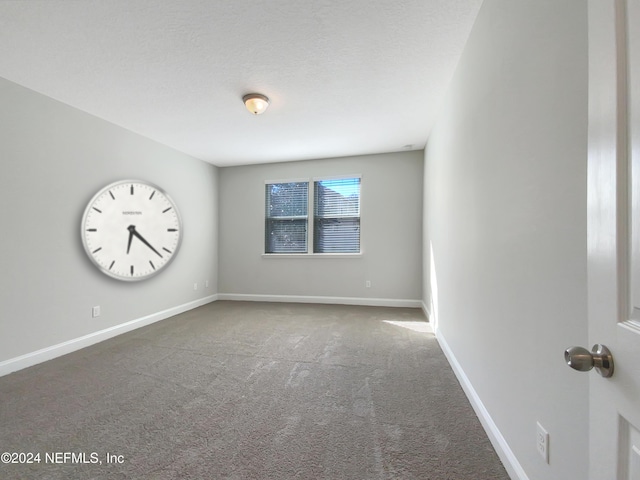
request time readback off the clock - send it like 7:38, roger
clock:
6:22
